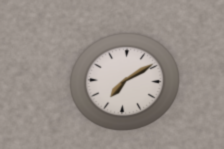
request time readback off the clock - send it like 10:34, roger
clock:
7:09
